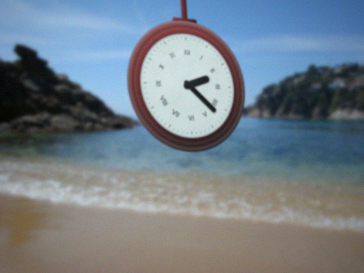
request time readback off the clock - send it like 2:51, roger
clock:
2:22
